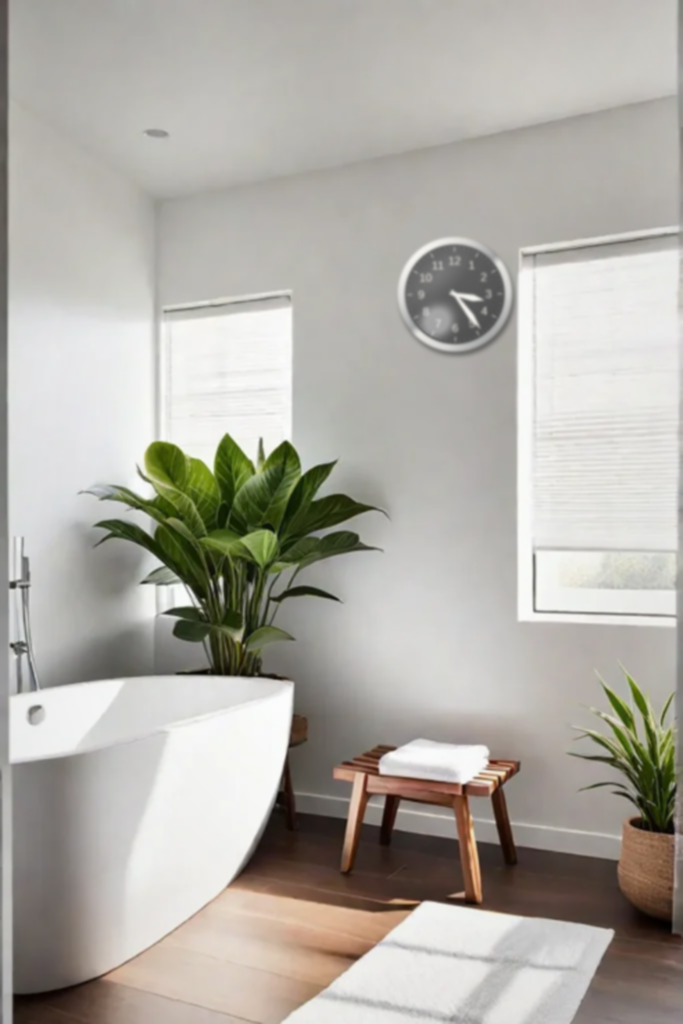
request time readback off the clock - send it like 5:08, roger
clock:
3:24
